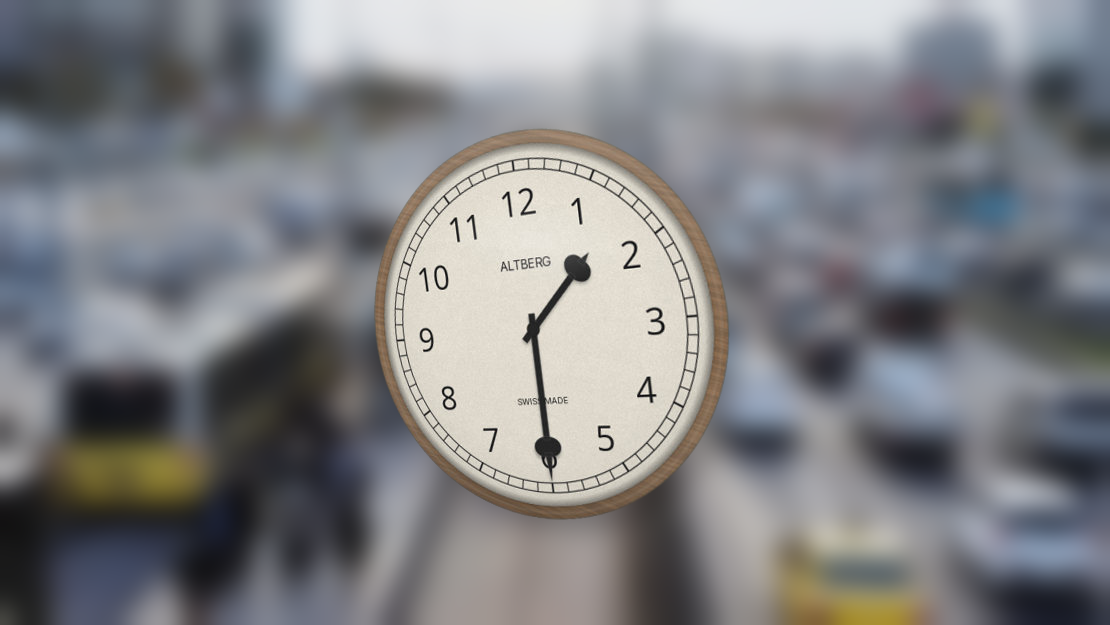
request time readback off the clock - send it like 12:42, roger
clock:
1:30
